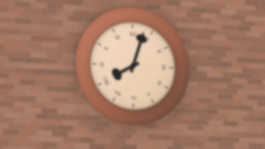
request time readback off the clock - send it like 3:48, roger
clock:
8:03
